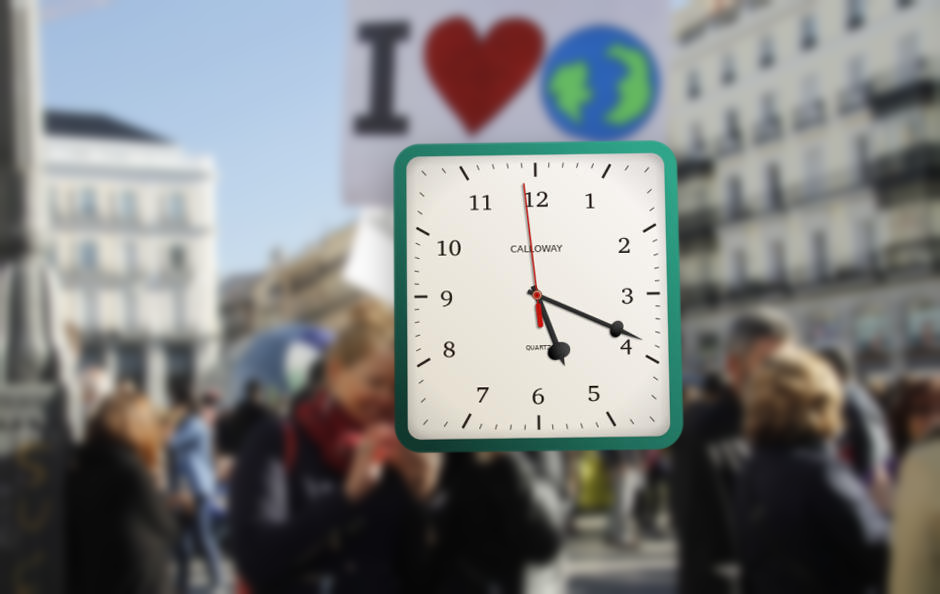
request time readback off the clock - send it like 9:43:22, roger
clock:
5:18:59
